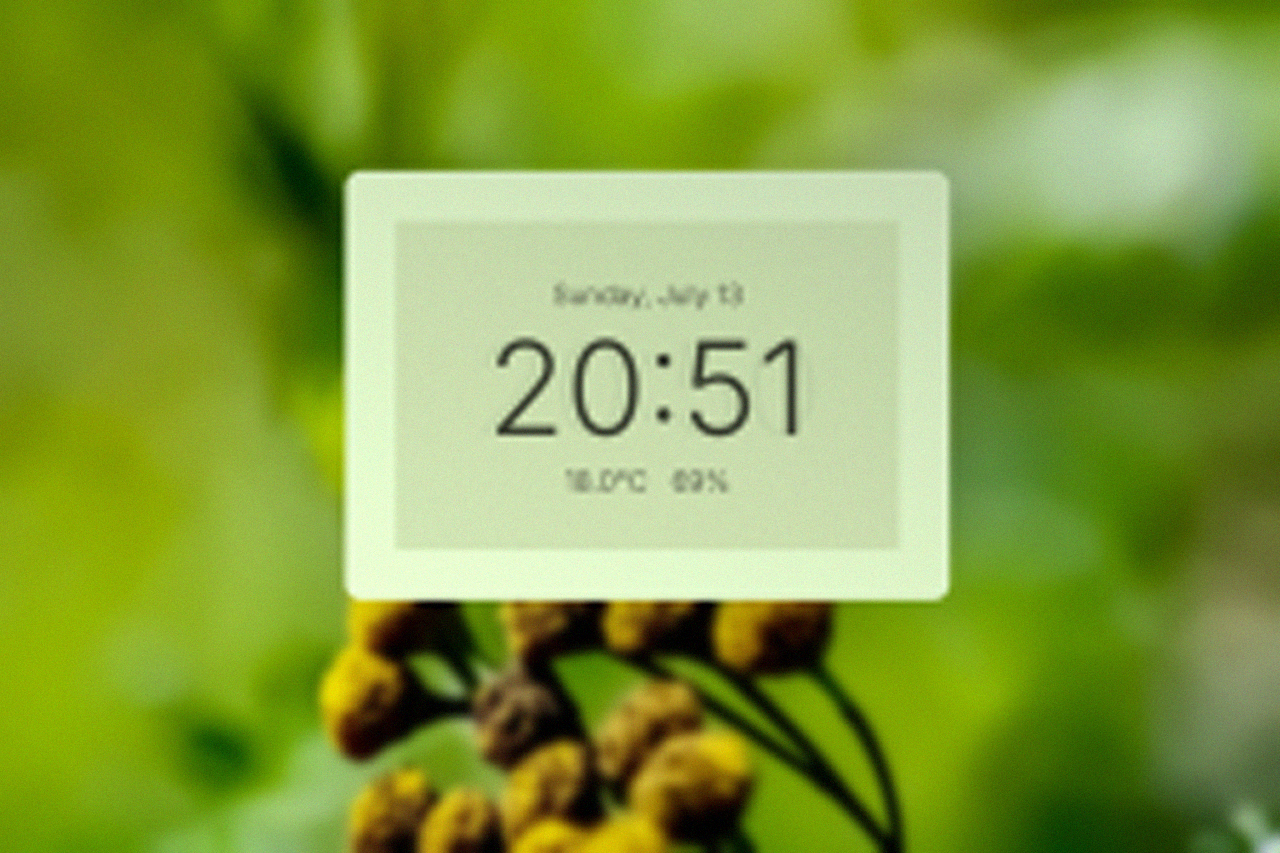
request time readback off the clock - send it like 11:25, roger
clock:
20:51
